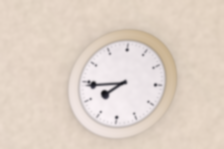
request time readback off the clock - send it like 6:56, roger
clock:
7:44
